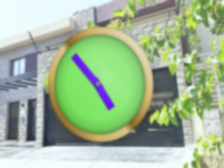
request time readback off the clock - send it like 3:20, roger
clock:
4:53
